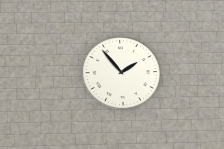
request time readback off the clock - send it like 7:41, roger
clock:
1:54
